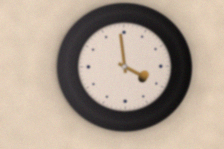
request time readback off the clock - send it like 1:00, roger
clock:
3:59
